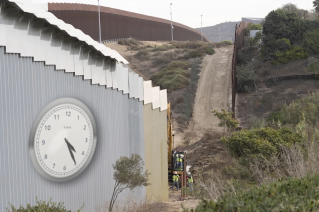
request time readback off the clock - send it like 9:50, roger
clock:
4:25
